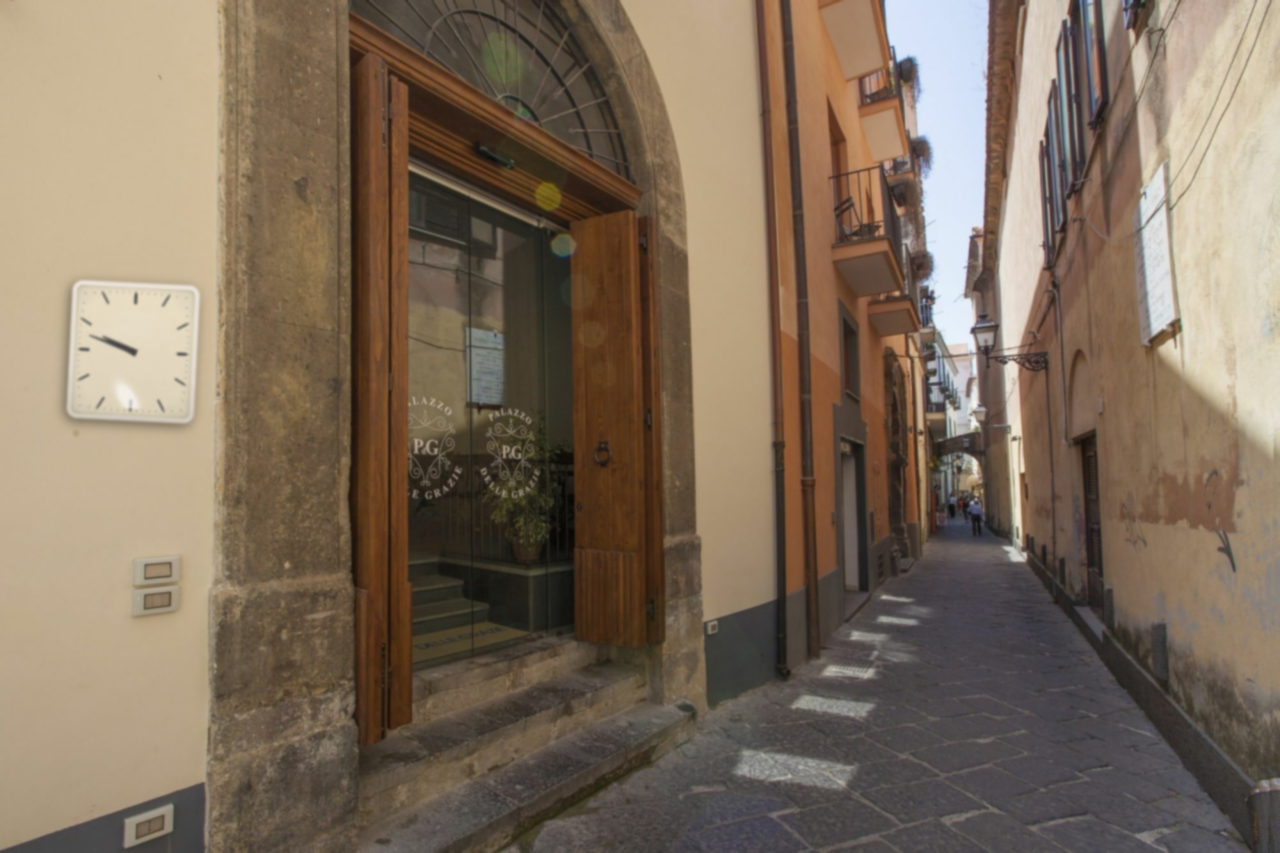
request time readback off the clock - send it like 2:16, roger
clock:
9:48
